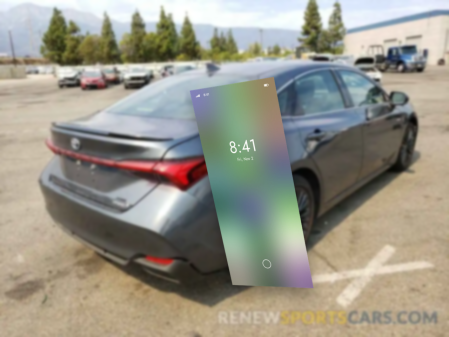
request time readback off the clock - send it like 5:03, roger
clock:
8:41
